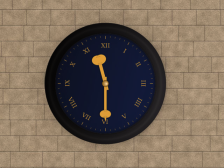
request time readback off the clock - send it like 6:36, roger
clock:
11:30
